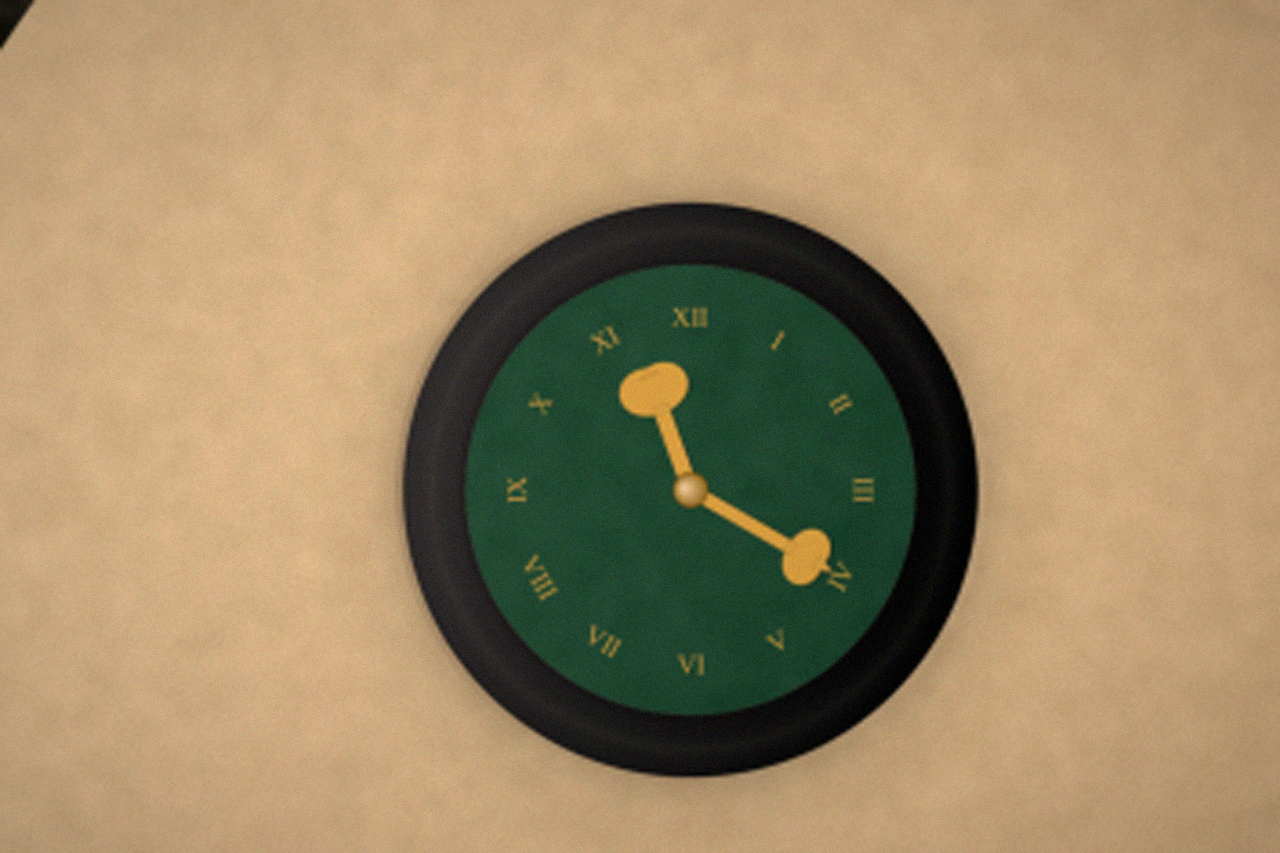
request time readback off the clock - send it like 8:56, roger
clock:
11:20
